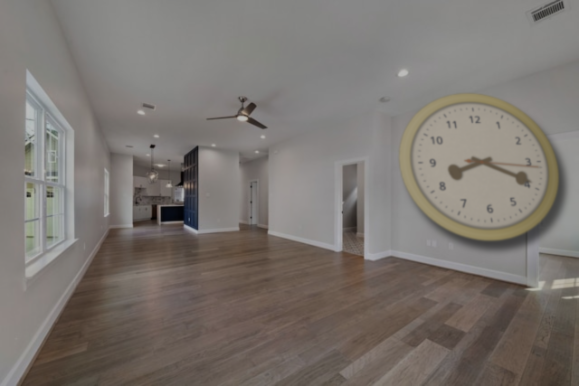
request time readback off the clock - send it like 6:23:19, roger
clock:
8:19:16
